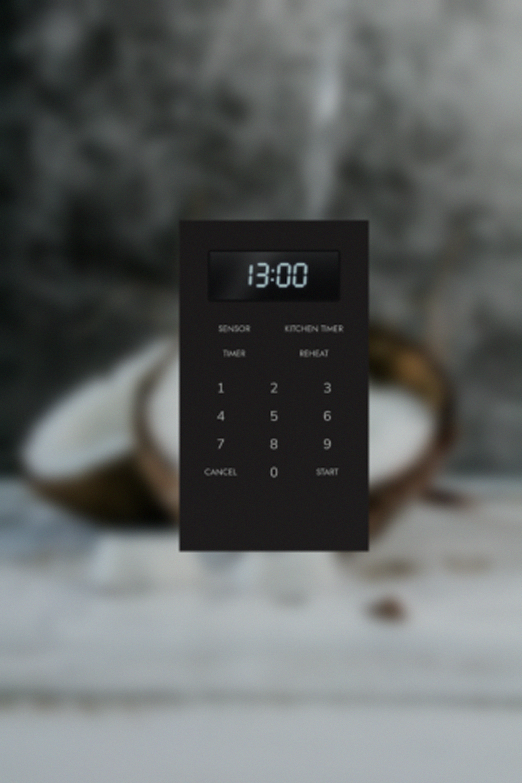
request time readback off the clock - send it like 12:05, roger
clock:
13:00
